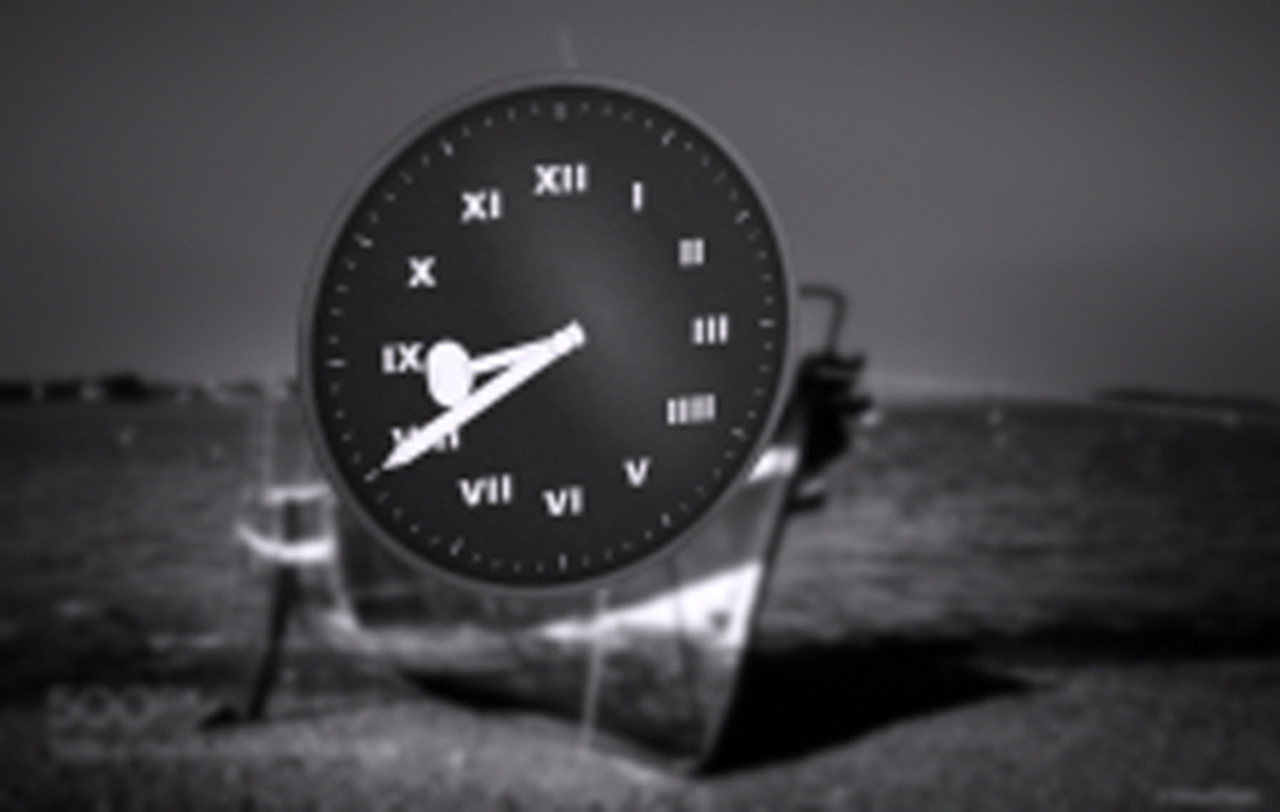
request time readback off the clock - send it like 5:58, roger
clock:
8:40
